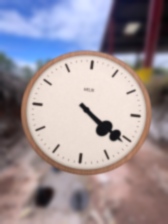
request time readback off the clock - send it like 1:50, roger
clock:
4:21
